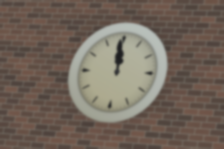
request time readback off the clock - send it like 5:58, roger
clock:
11:59
